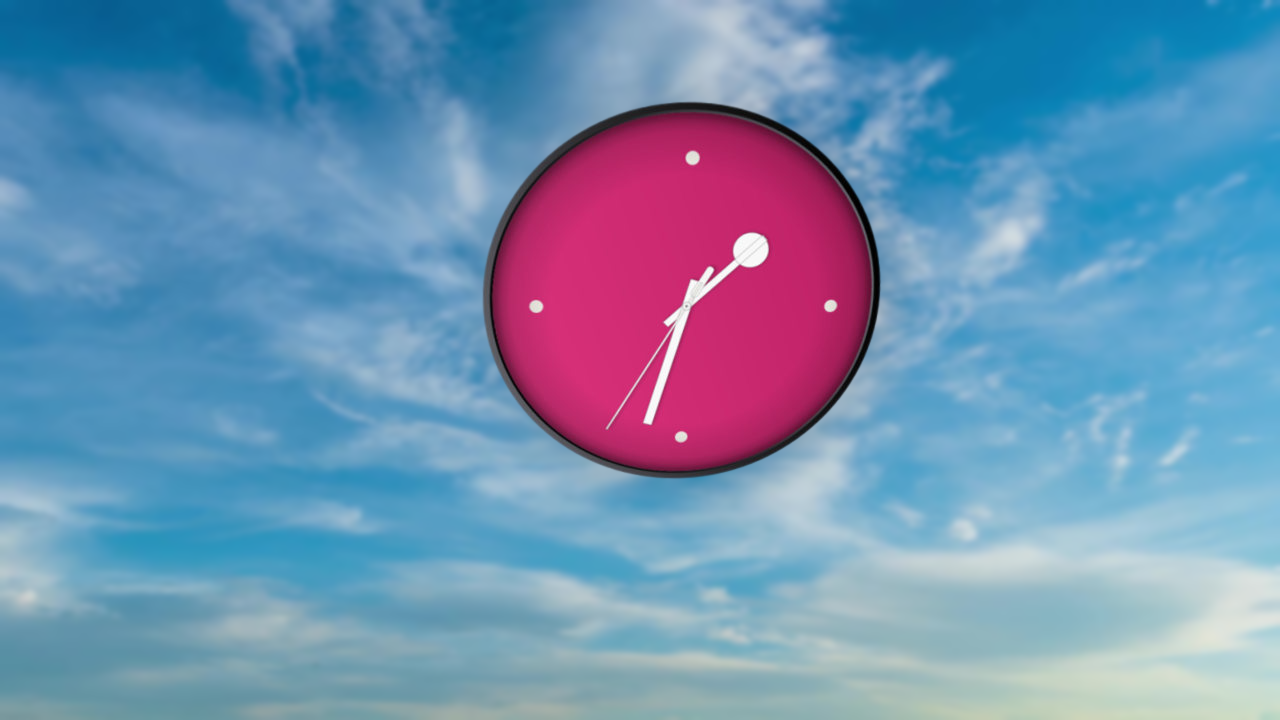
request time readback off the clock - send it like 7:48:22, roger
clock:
1:32:35
